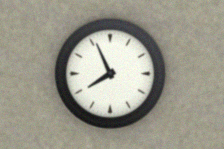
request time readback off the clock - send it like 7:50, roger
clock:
7:56
